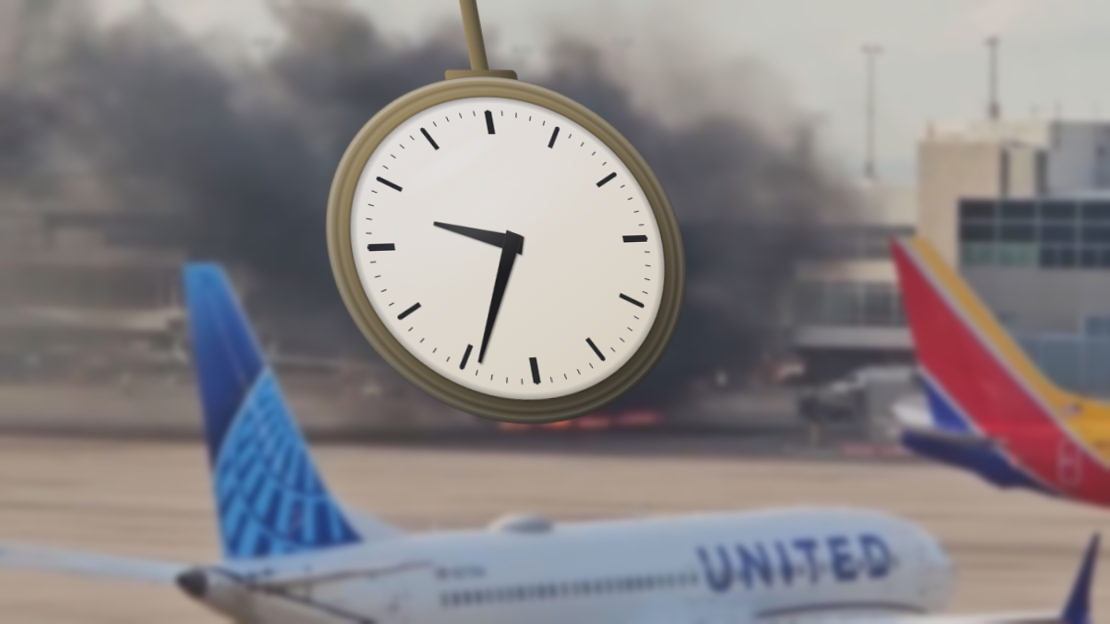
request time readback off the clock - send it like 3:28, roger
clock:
9:34
